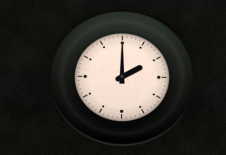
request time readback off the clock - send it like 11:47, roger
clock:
2:00
